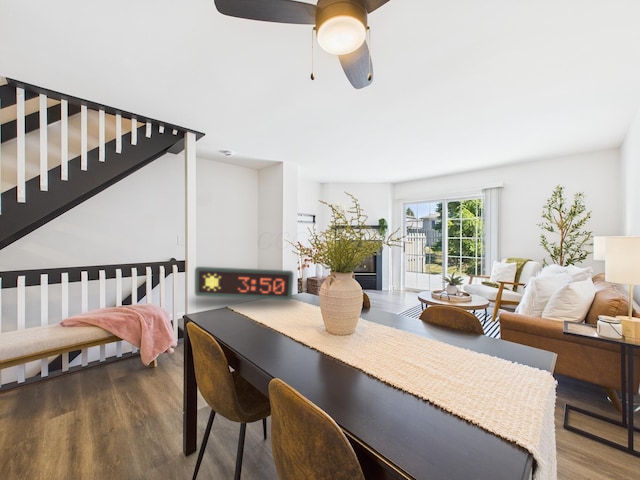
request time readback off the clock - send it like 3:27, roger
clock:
3:50
